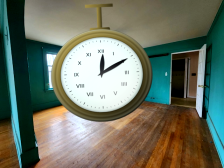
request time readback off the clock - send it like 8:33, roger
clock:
12:10
